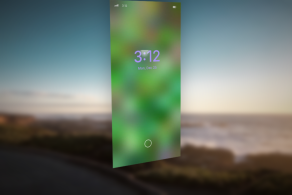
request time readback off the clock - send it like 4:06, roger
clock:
3:12
